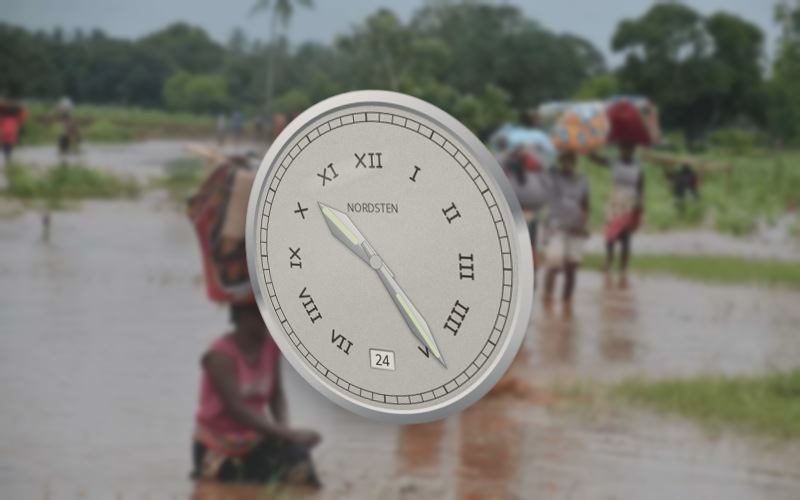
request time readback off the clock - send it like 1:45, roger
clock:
10:24
